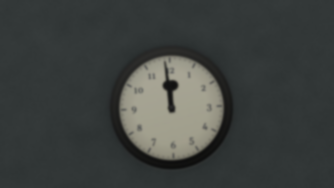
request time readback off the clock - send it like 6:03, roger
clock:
11:59
